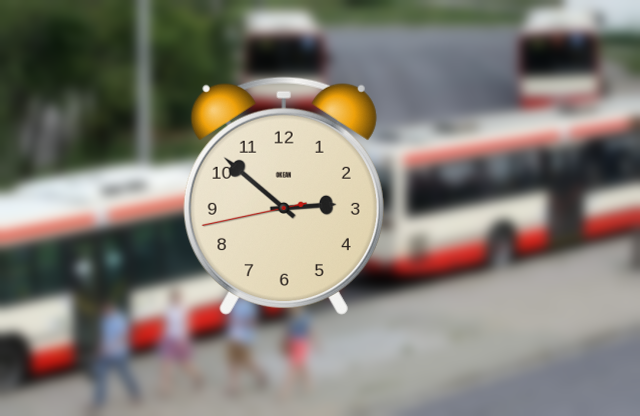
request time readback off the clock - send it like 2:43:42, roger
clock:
2:51:43
